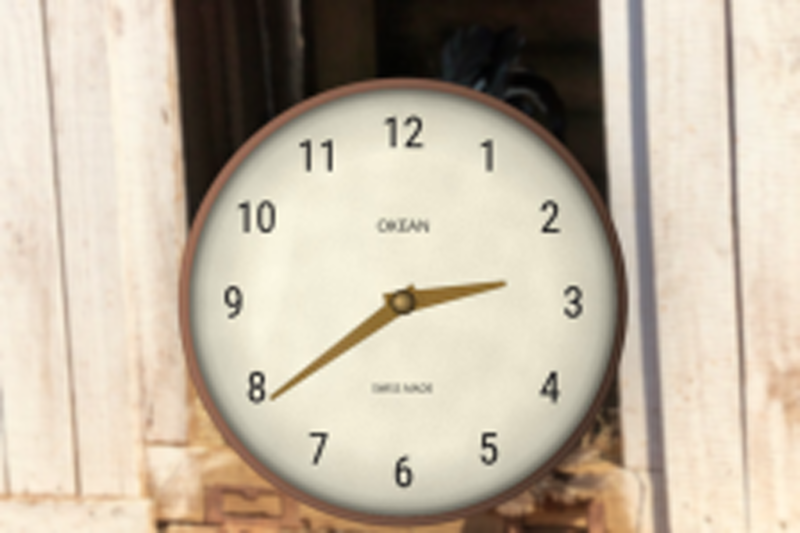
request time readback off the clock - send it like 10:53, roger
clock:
2:39
